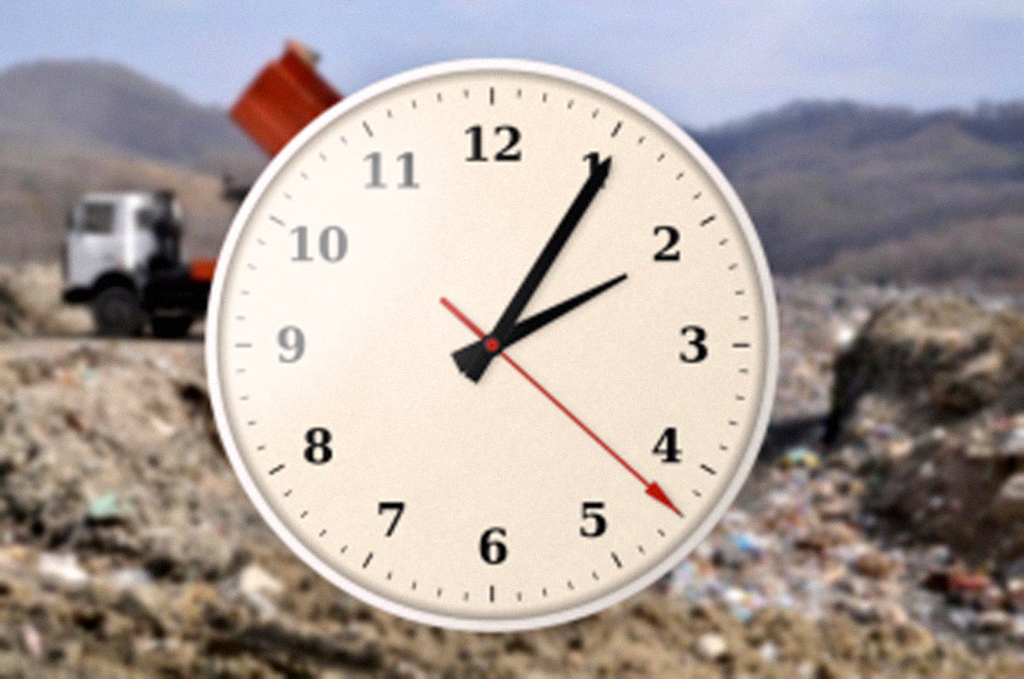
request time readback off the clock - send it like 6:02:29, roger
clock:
2:05:22
